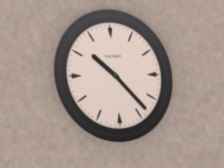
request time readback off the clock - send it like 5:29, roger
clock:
10:23
